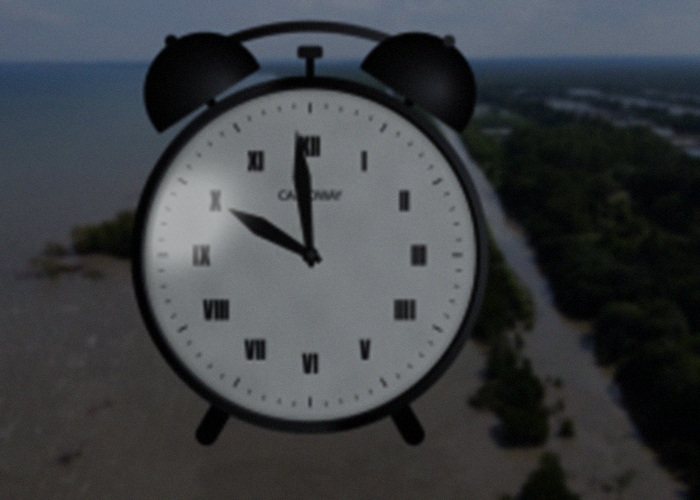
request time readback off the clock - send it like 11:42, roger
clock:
9:59
